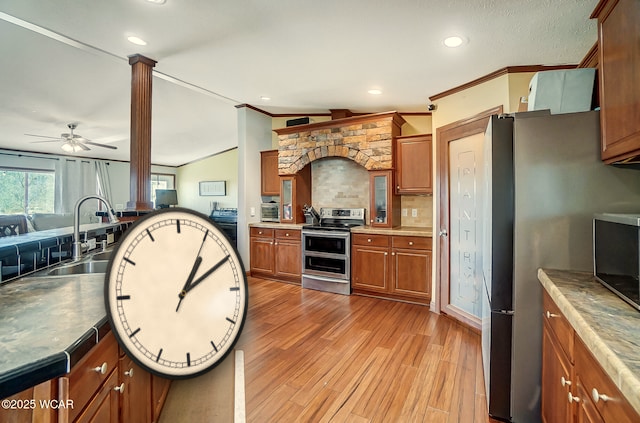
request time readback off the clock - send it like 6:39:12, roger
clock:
1:10:05
